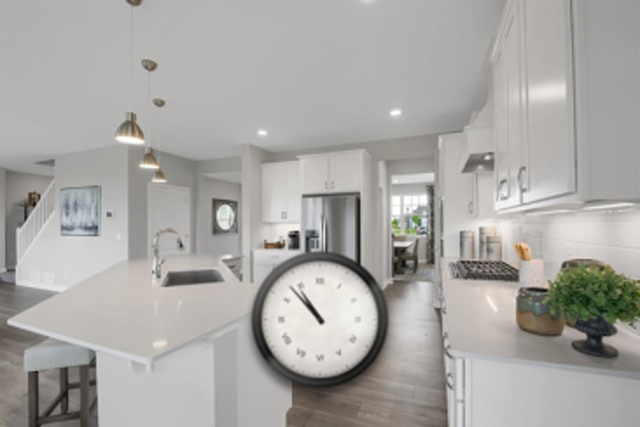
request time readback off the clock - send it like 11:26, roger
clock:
10:53
